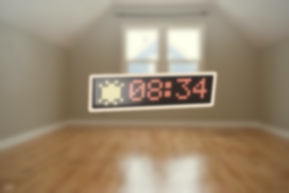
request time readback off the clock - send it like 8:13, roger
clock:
8:34
